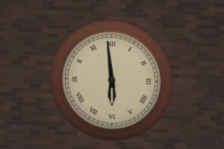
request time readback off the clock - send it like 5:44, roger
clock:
5:59
